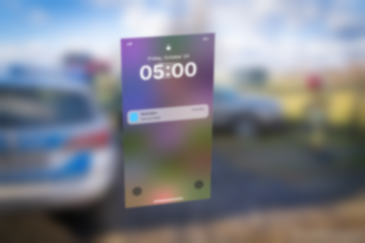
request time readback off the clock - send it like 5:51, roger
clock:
5:00
